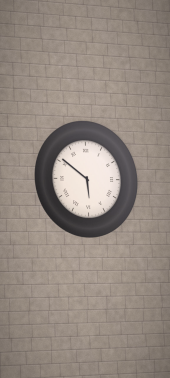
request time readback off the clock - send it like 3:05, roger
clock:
5:51
